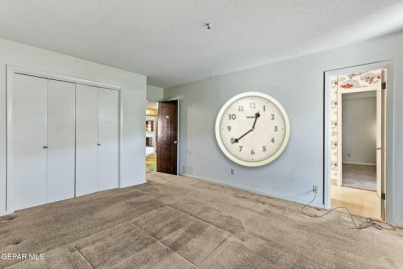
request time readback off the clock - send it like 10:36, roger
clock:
12:39
